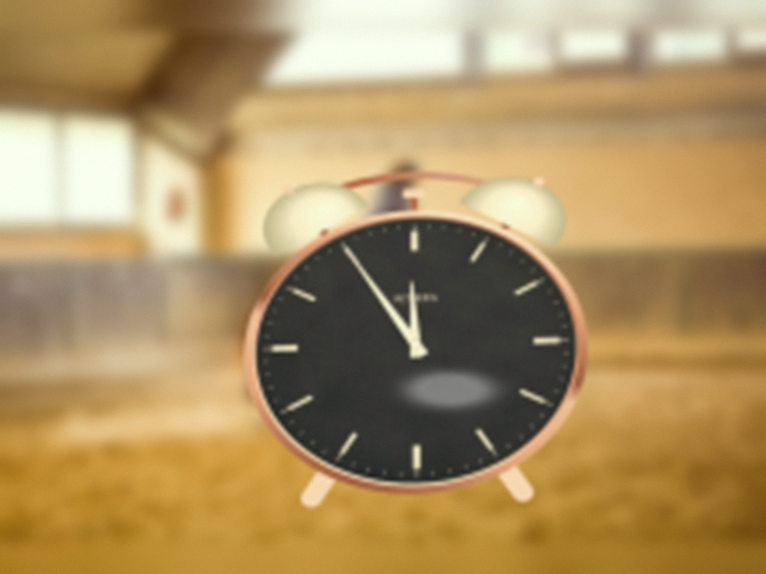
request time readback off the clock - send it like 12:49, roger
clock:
11:55
